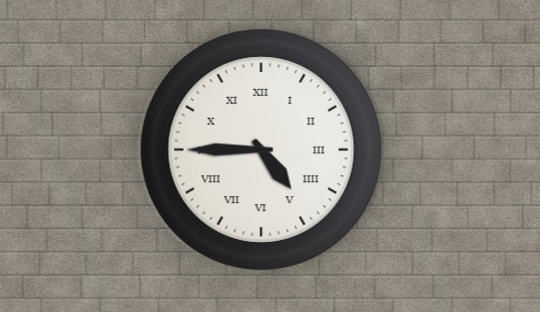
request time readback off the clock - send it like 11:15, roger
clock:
4:45
